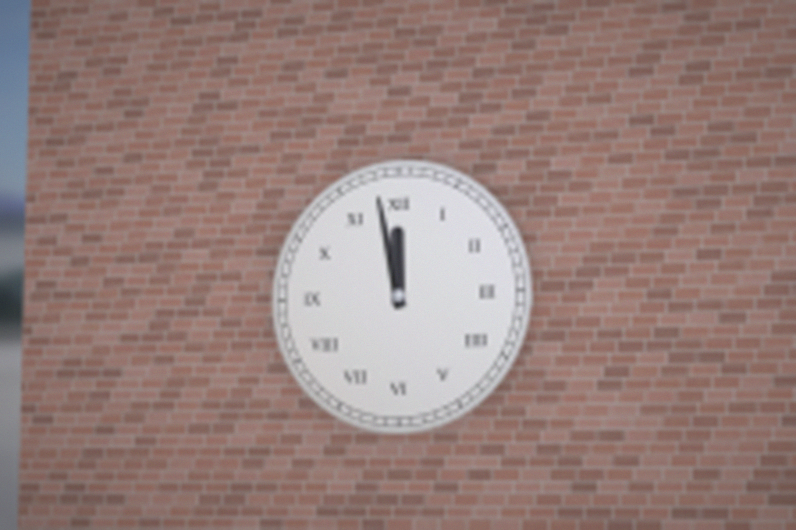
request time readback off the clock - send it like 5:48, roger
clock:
11:58
